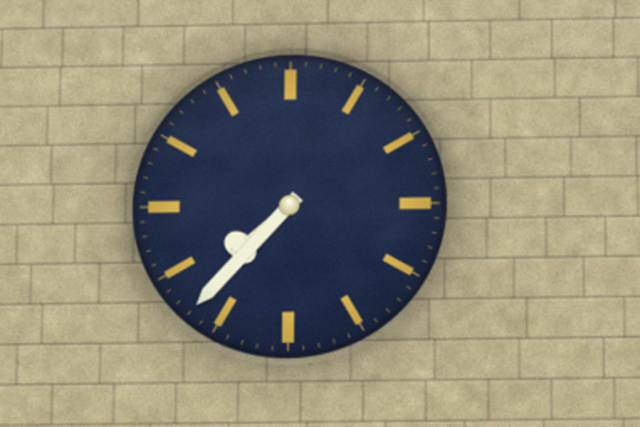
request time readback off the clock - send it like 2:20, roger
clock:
7:37
